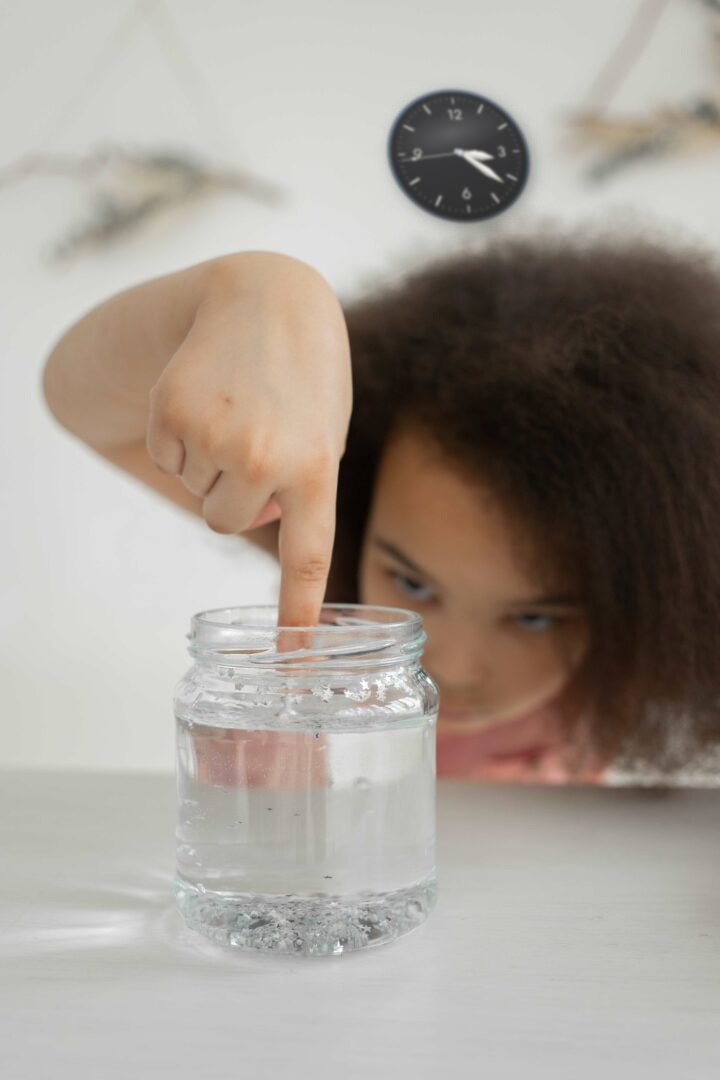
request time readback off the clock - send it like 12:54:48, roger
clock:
3:21:44
